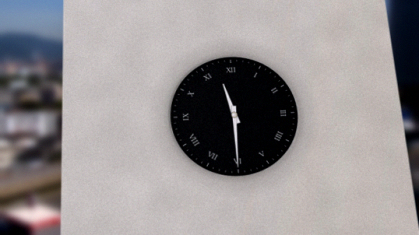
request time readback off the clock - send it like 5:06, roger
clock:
11:30
